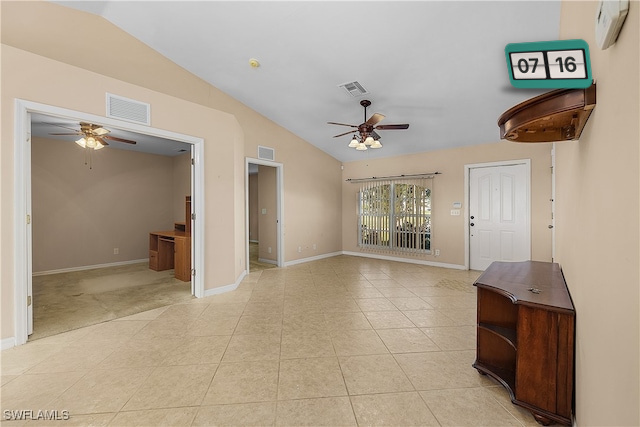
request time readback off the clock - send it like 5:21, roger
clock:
7:16
